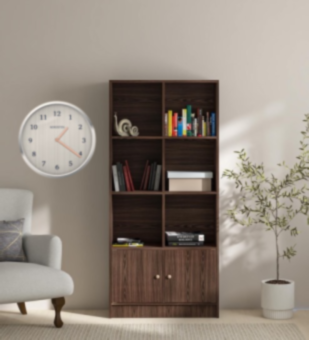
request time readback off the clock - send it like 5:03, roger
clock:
1:21
